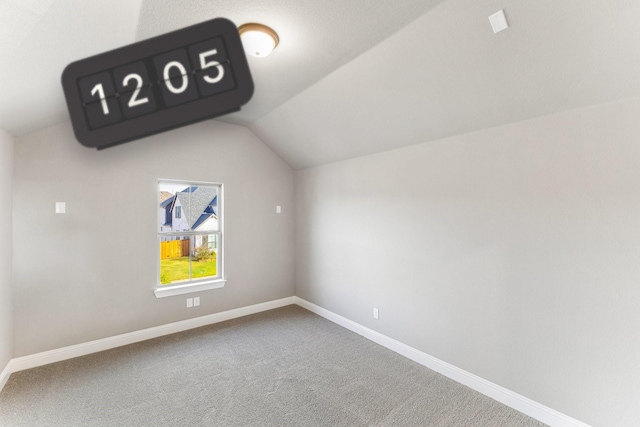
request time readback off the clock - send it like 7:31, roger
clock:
12:05
